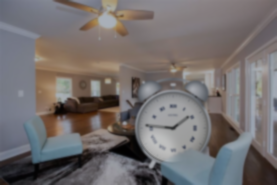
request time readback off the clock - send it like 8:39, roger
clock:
1:46
